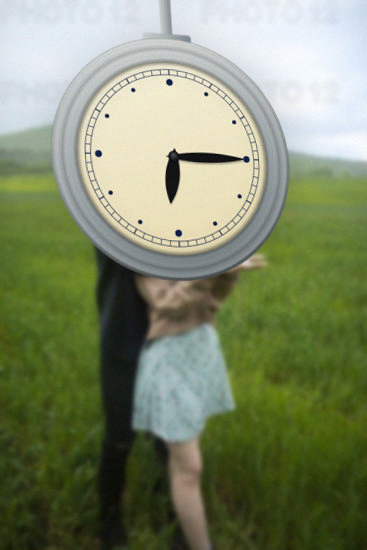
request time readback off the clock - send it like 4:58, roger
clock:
6:15
